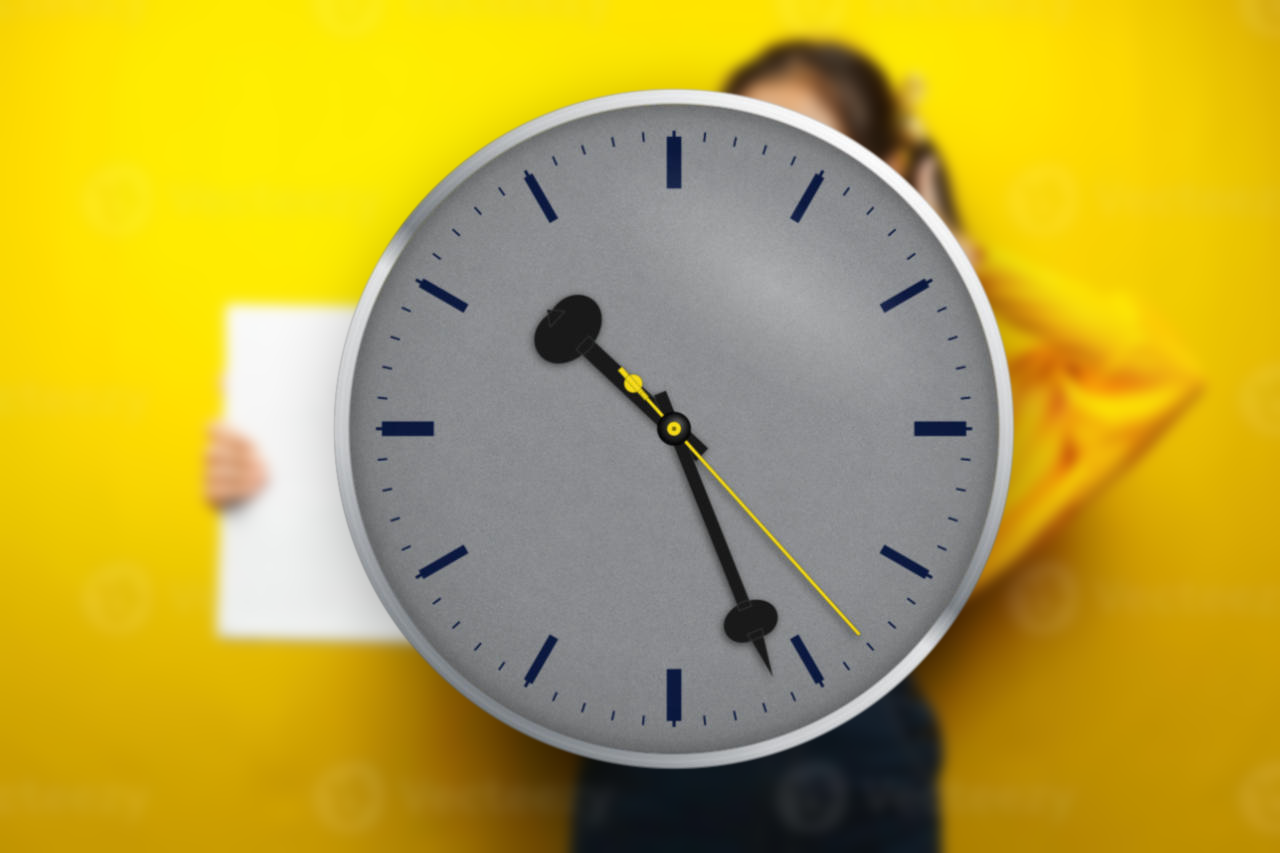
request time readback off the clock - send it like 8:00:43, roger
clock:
10:26:23
